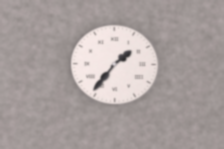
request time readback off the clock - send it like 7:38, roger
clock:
1:36
